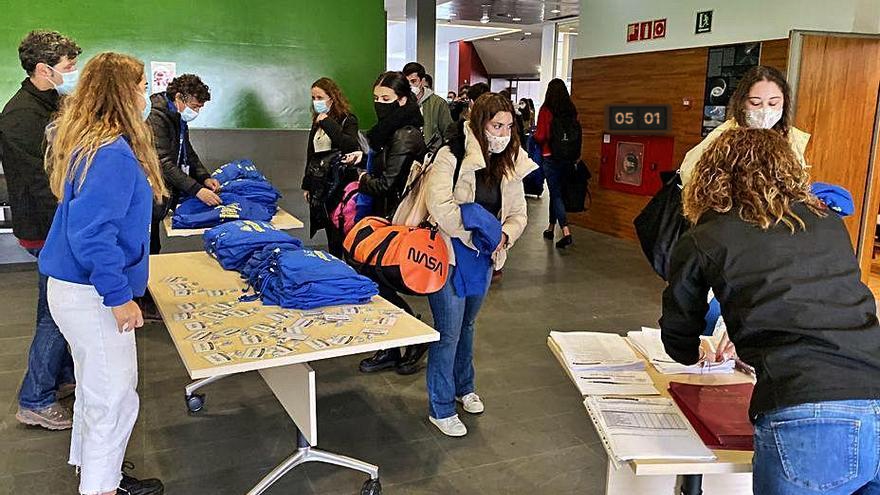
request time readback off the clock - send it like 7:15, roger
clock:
5:01
